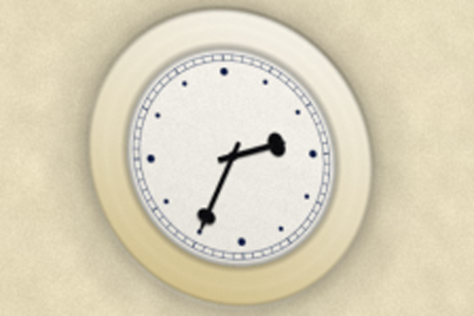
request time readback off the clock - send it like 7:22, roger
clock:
2:35
